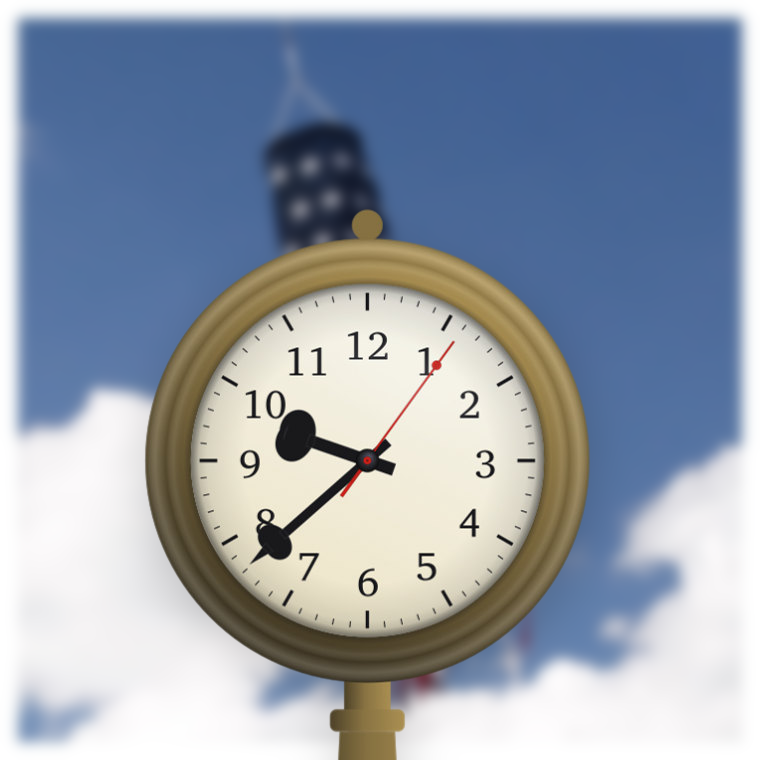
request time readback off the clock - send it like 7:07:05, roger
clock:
9:38:06
